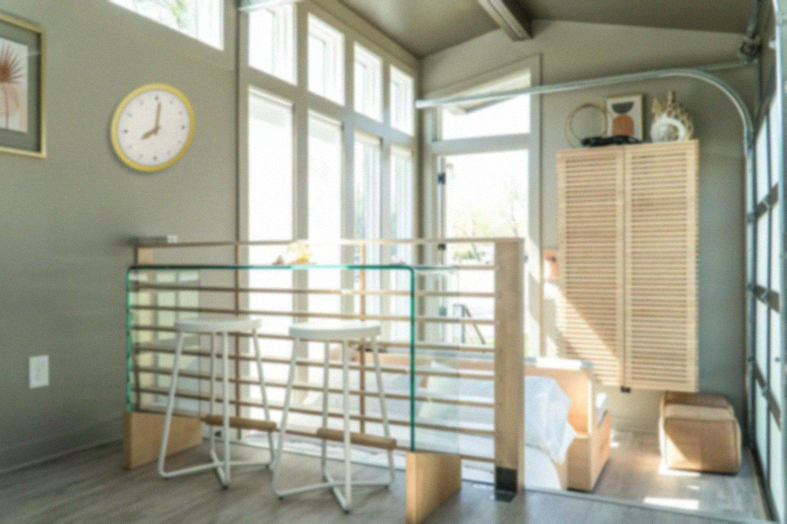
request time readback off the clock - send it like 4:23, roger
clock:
8:01
